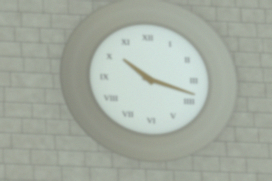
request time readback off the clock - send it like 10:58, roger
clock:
10:18
